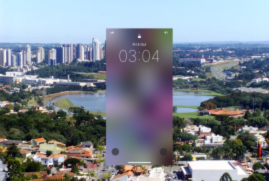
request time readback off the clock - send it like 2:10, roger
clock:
3:04
